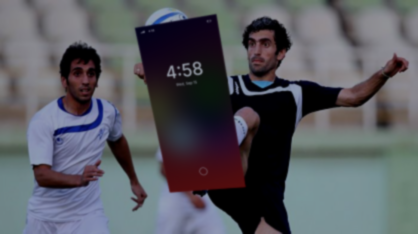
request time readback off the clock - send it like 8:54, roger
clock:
4:58
